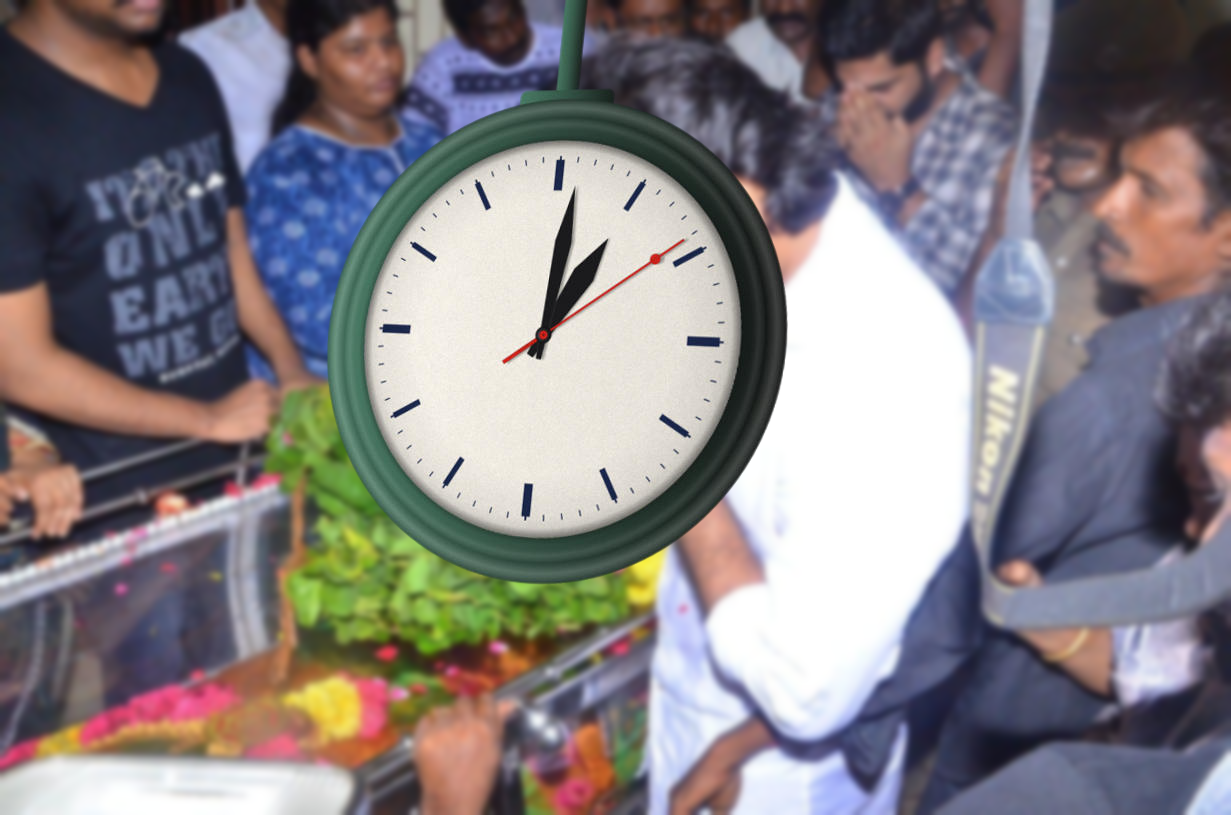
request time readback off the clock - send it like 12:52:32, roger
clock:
1:01:09
